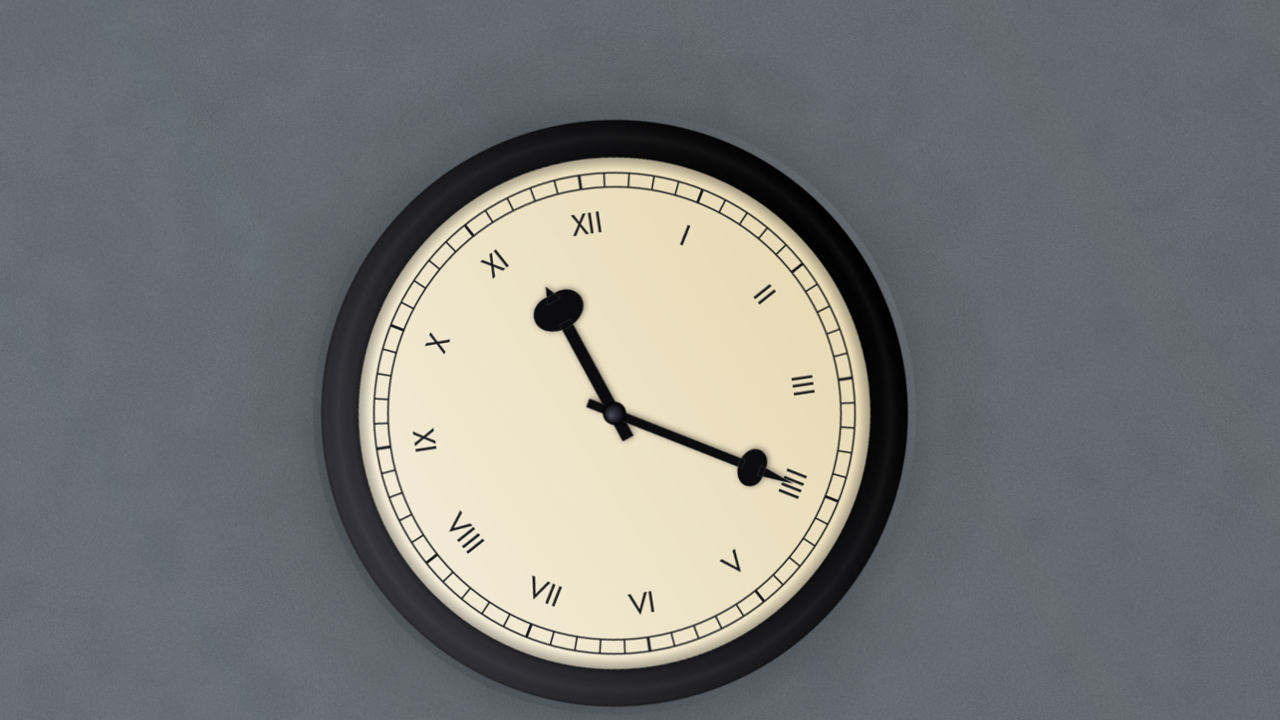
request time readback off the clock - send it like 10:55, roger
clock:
11:20
